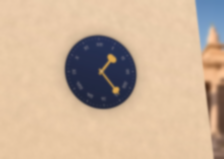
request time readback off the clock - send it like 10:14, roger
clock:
1:24
